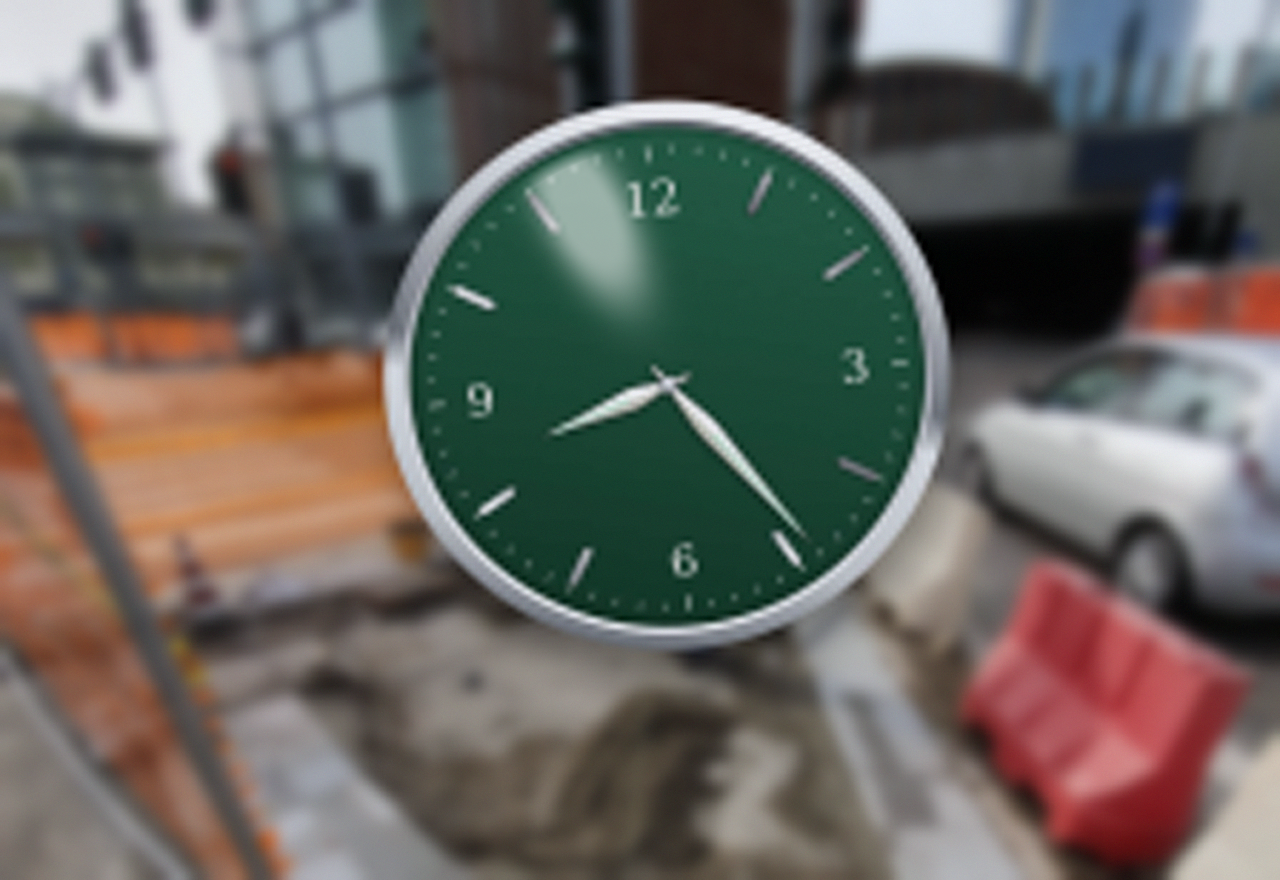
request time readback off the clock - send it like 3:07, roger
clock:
8:24
